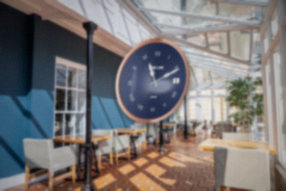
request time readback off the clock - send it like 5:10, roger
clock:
11:11
